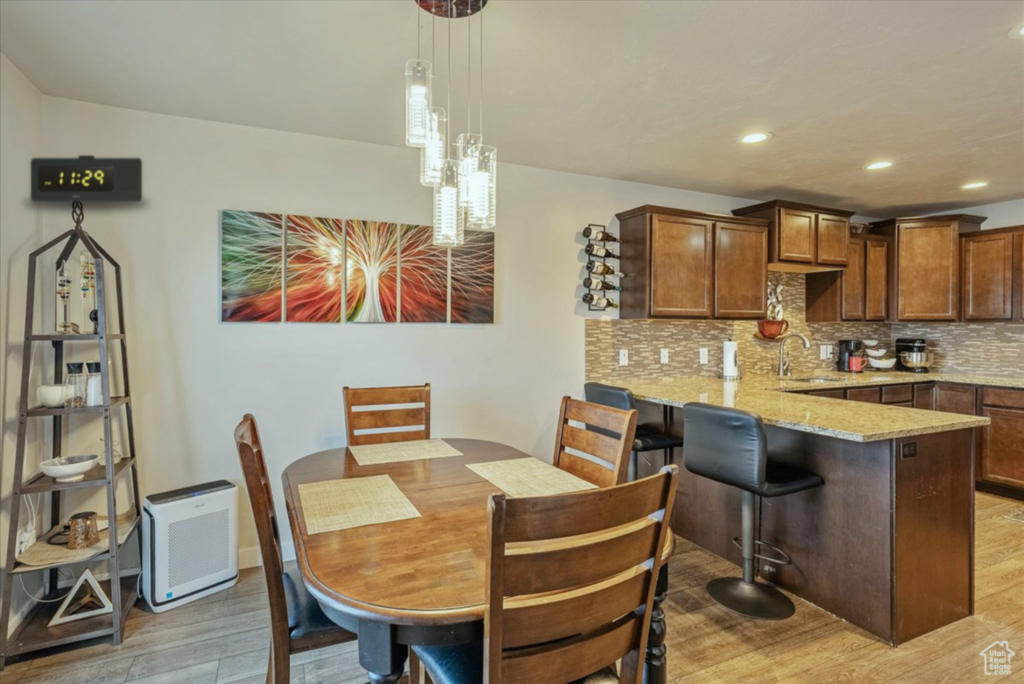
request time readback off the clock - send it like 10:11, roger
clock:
11:29
